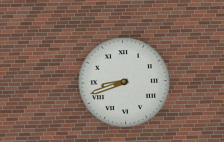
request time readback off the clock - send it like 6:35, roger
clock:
8:42
